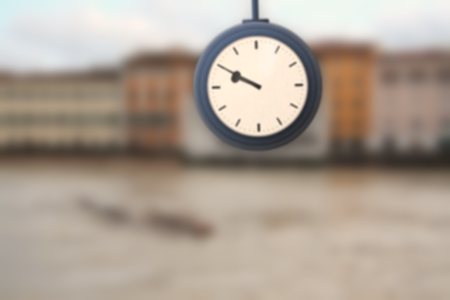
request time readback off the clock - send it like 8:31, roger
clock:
9:50
